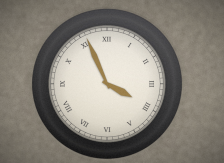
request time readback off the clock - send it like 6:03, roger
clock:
3:56
